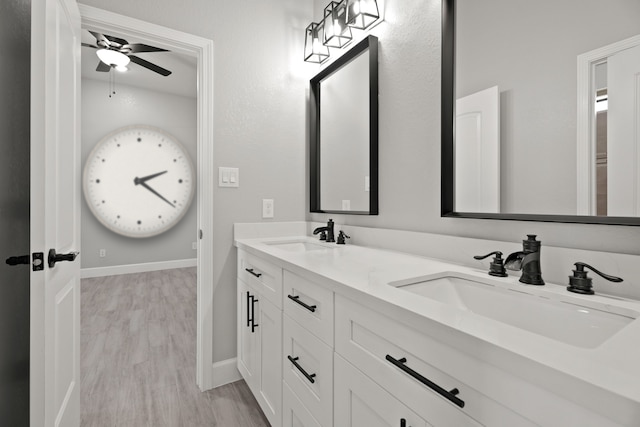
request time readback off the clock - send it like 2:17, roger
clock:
2:21
